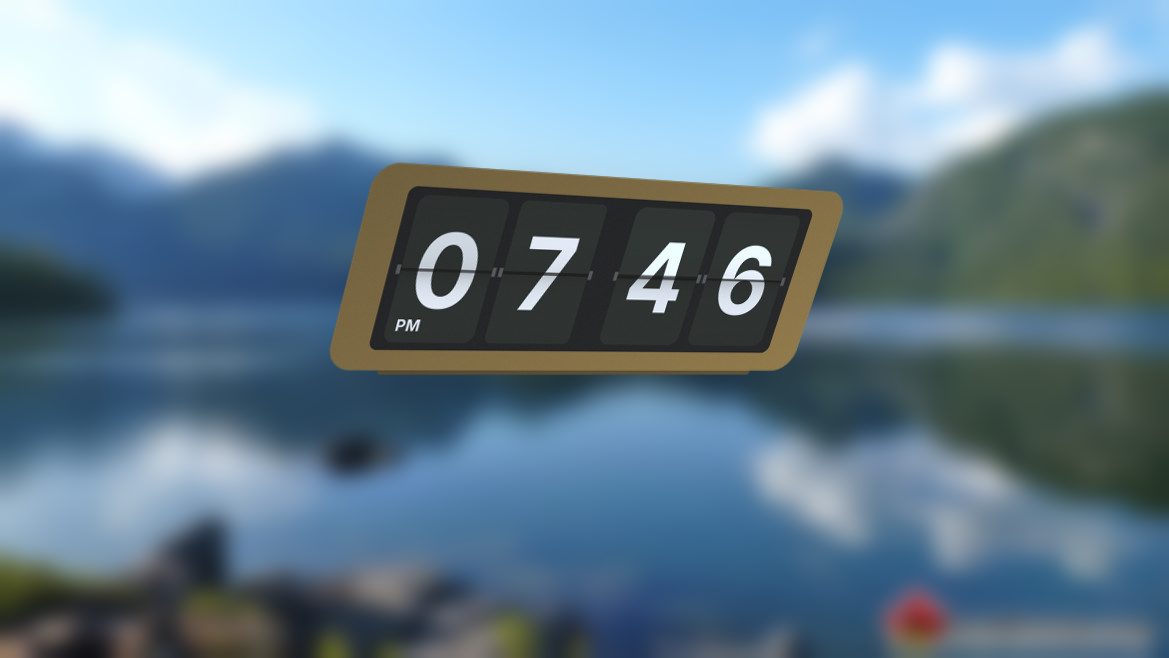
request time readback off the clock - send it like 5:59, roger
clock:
7:46
